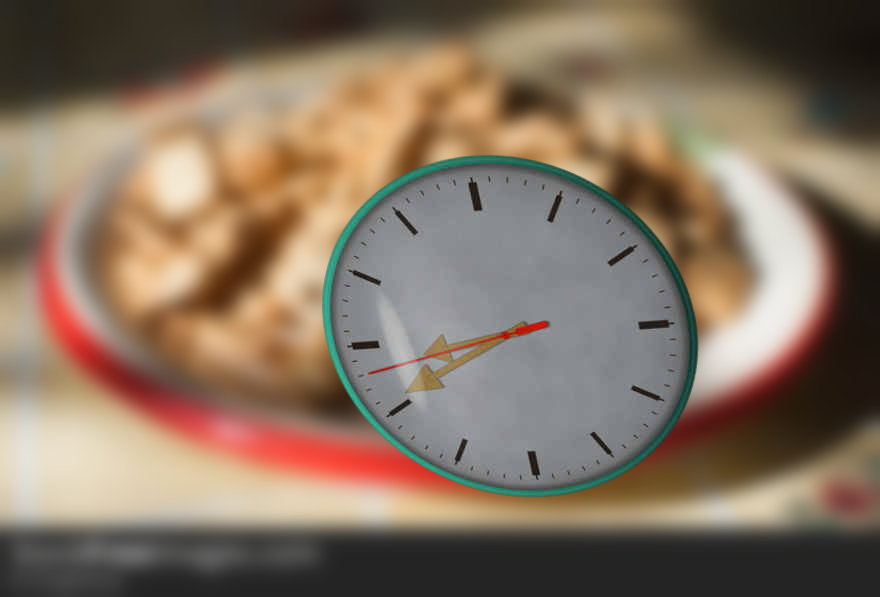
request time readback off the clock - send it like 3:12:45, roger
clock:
8:40:43
